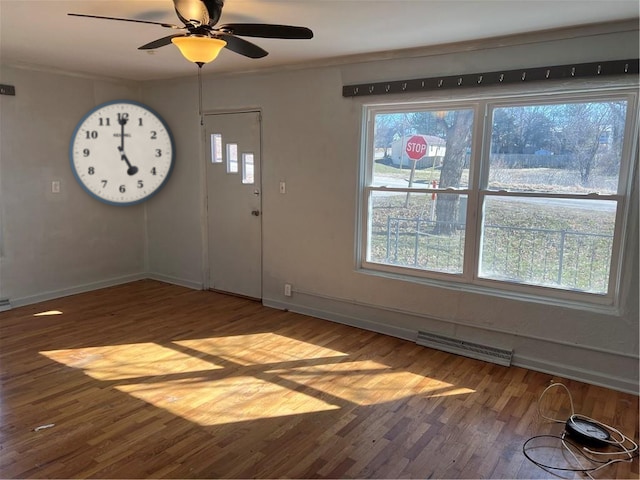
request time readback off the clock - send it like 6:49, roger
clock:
5:00
